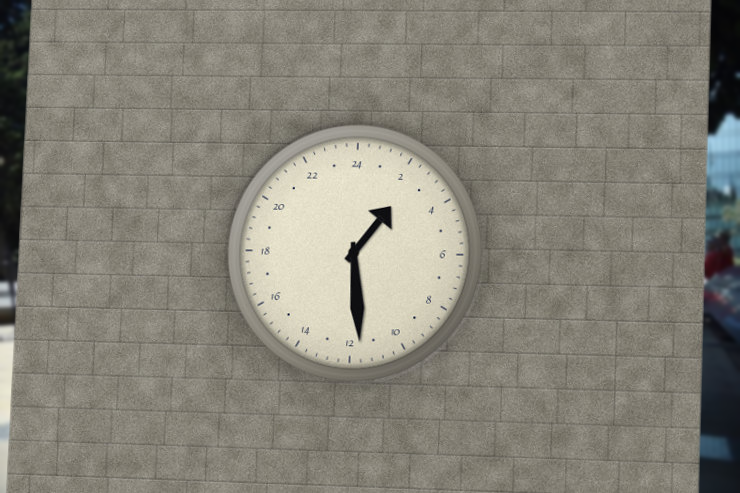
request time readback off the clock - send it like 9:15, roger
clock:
2:29
